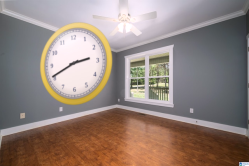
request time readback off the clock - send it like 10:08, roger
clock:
2:41
